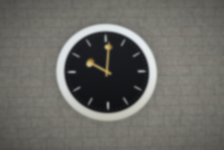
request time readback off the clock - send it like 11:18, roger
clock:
10:01
